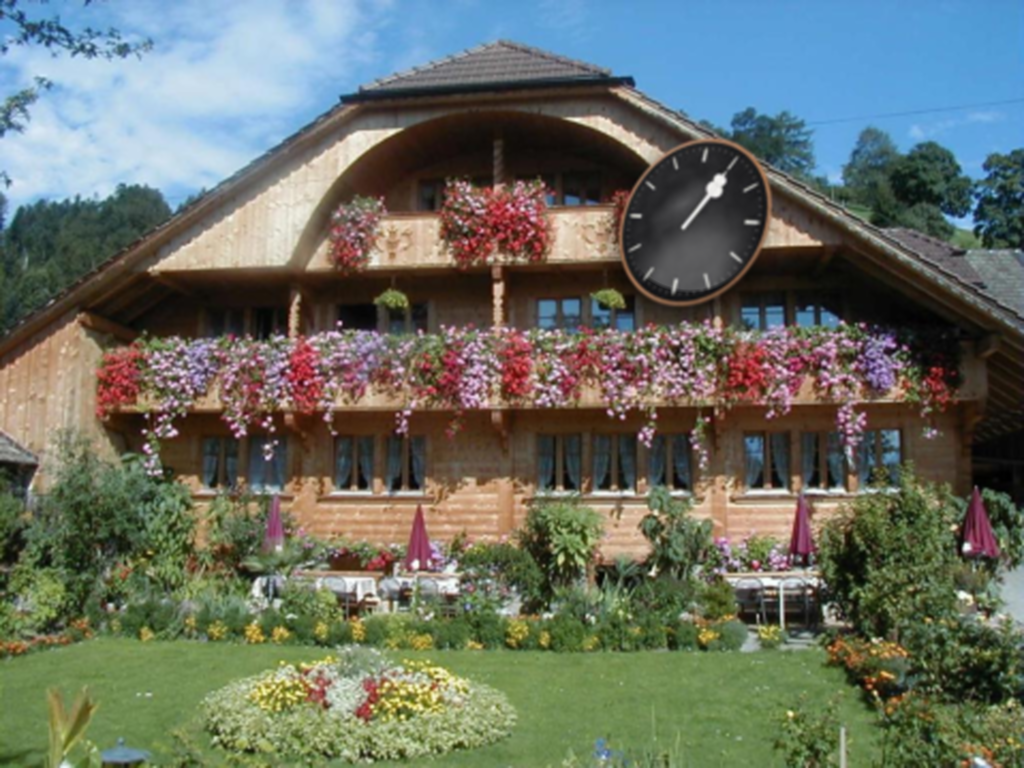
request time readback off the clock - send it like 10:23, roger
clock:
1:05
